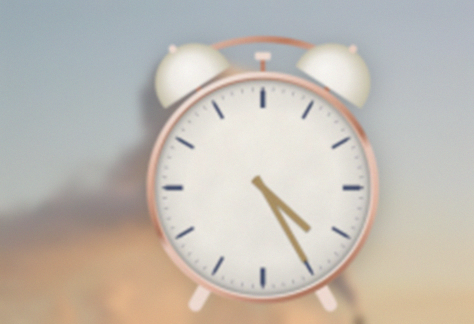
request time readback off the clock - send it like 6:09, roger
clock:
4:25
